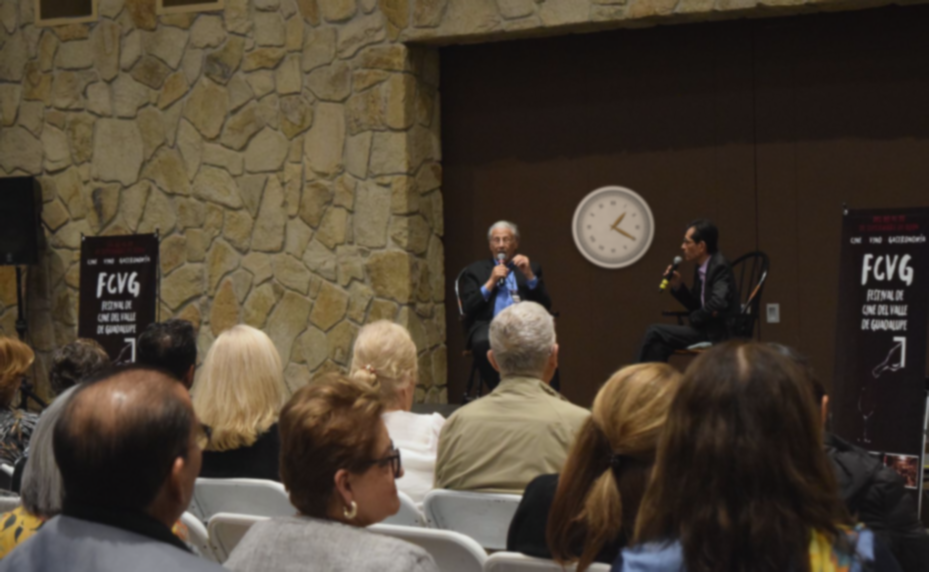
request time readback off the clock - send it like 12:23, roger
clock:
1:20
